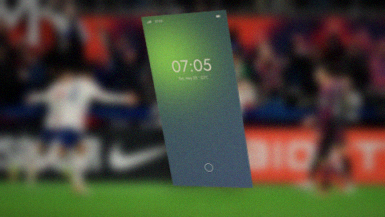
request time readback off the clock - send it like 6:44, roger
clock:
7:05
